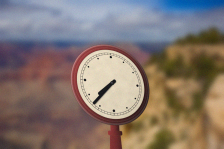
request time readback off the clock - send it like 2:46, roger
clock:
7:37
